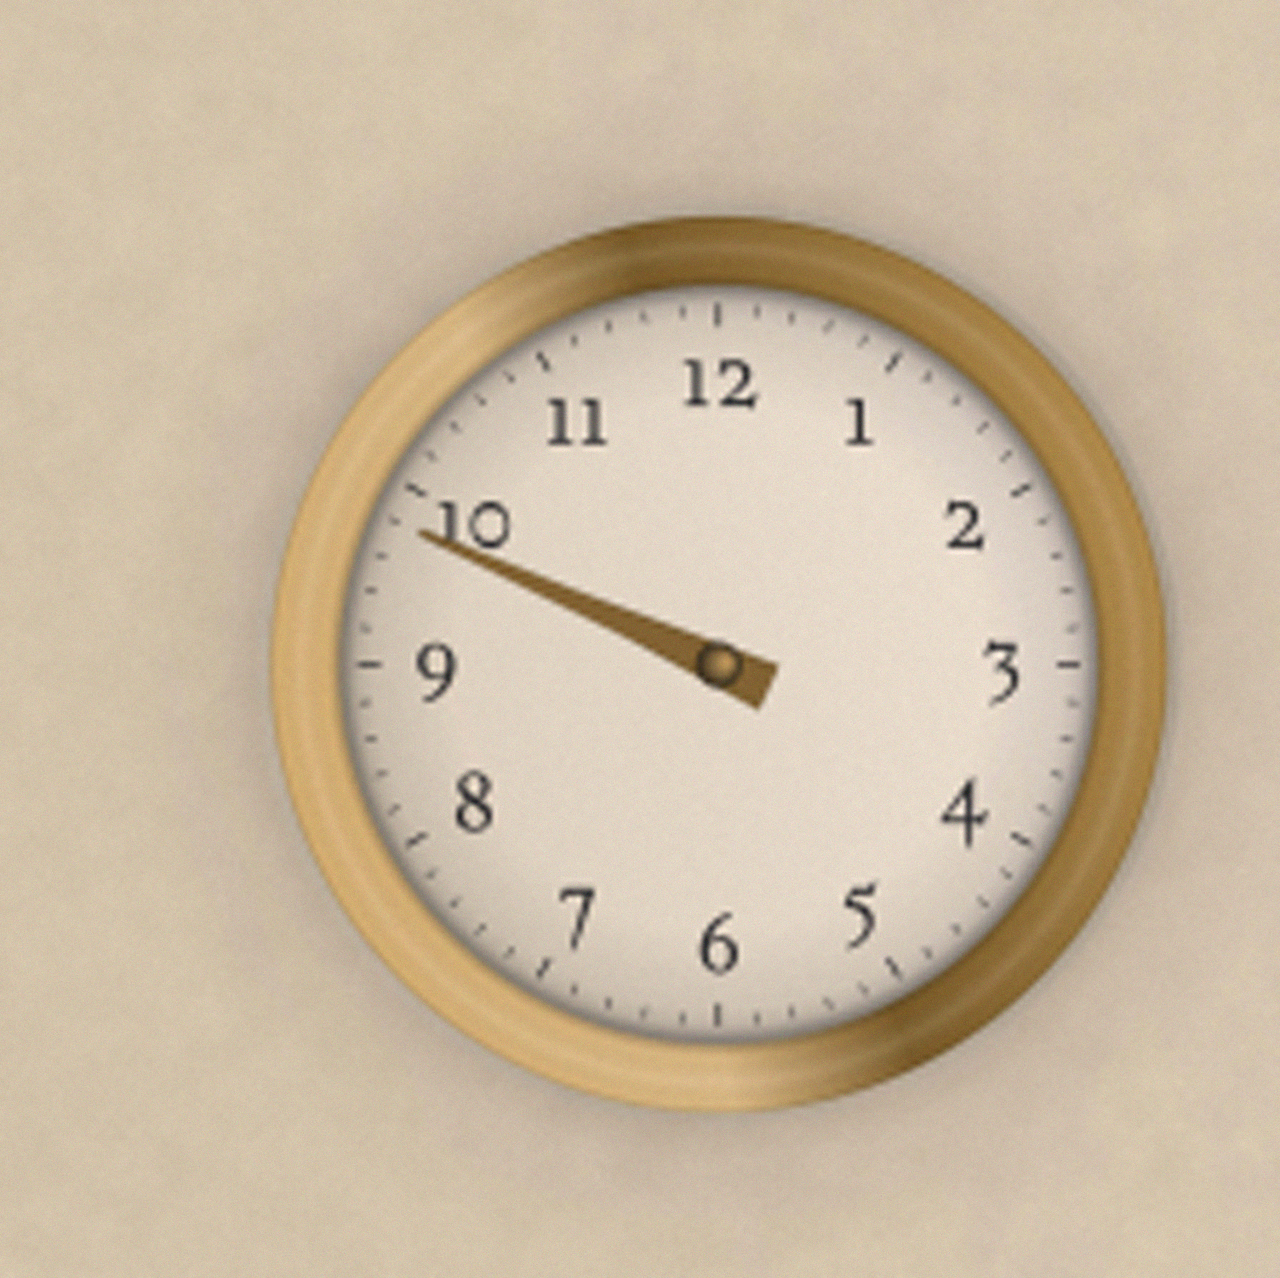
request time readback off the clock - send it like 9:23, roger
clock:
9:49
